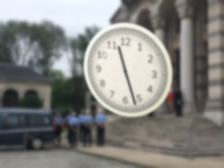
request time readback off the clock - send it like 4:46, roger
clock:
11:27
